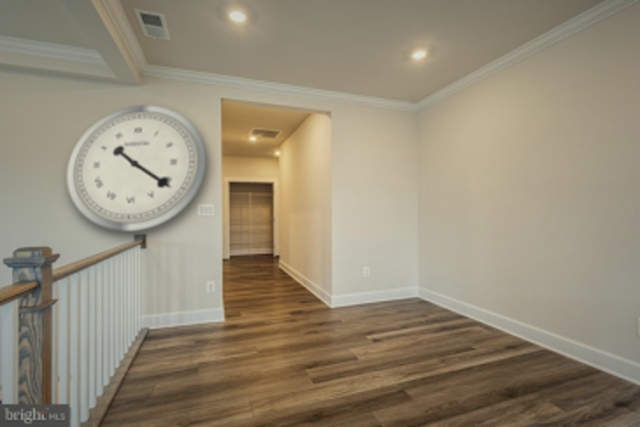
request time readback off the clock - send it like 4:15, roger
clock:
10:21
